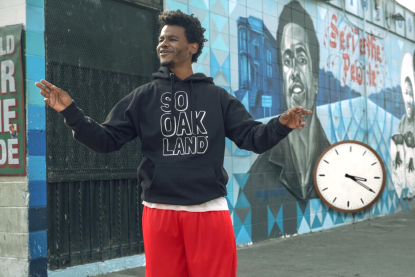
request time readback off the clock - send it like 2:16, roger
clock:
3:20
